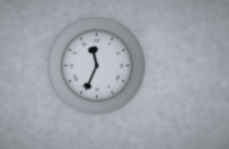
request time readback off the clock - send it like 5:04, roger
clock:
11:34
